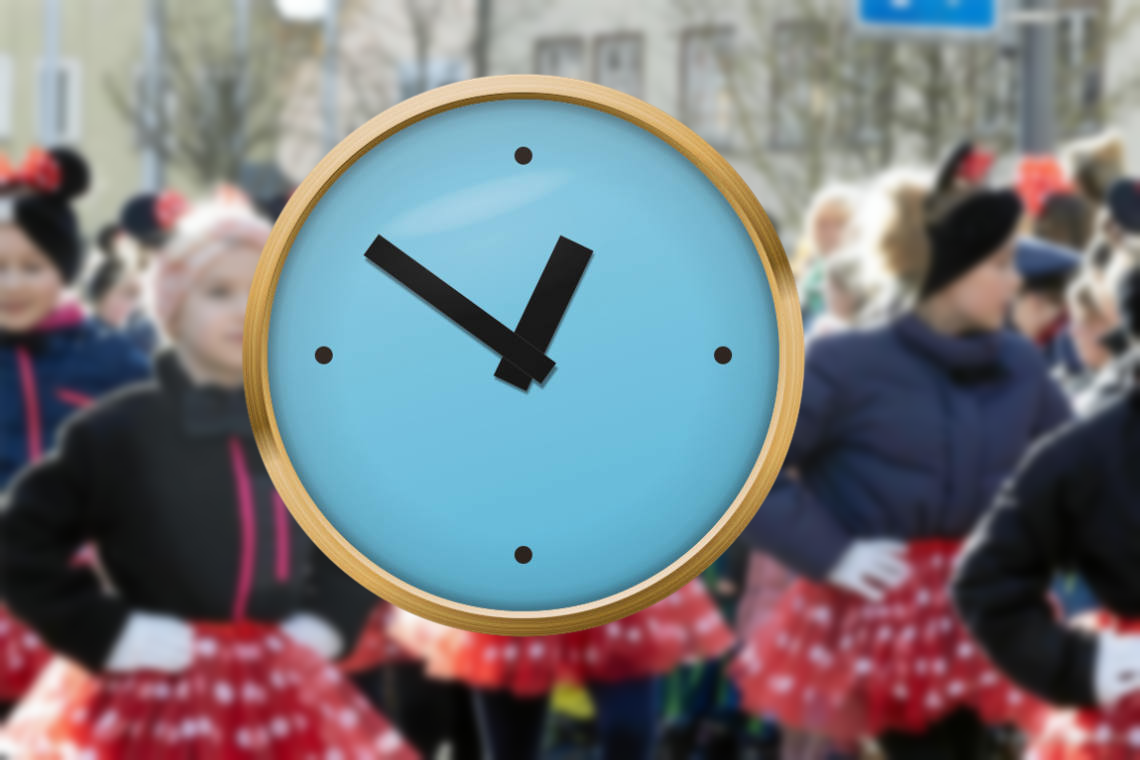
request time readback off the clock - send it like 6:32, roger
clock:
12:51
